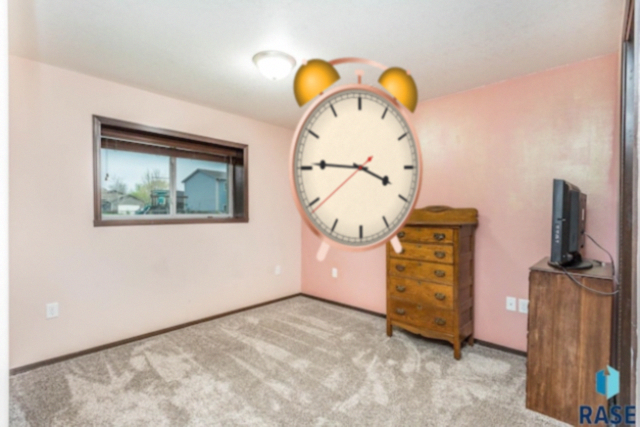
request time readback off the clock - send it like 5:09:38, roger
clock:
3:45:39
